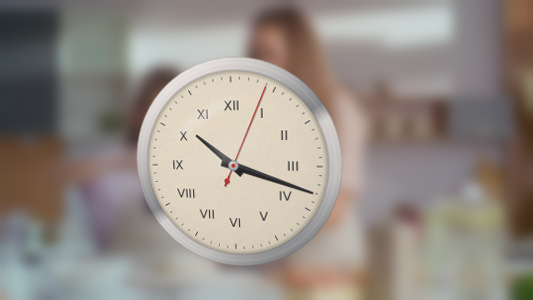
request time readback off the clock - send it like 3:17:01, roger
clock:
10:18:04
